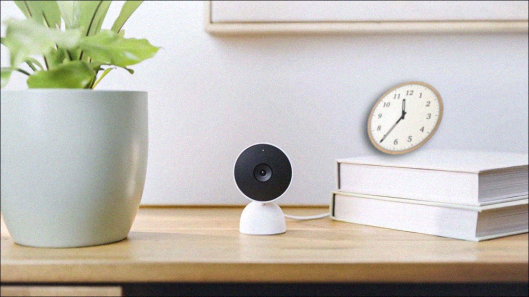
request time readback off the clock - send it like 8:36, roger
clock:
11:35
